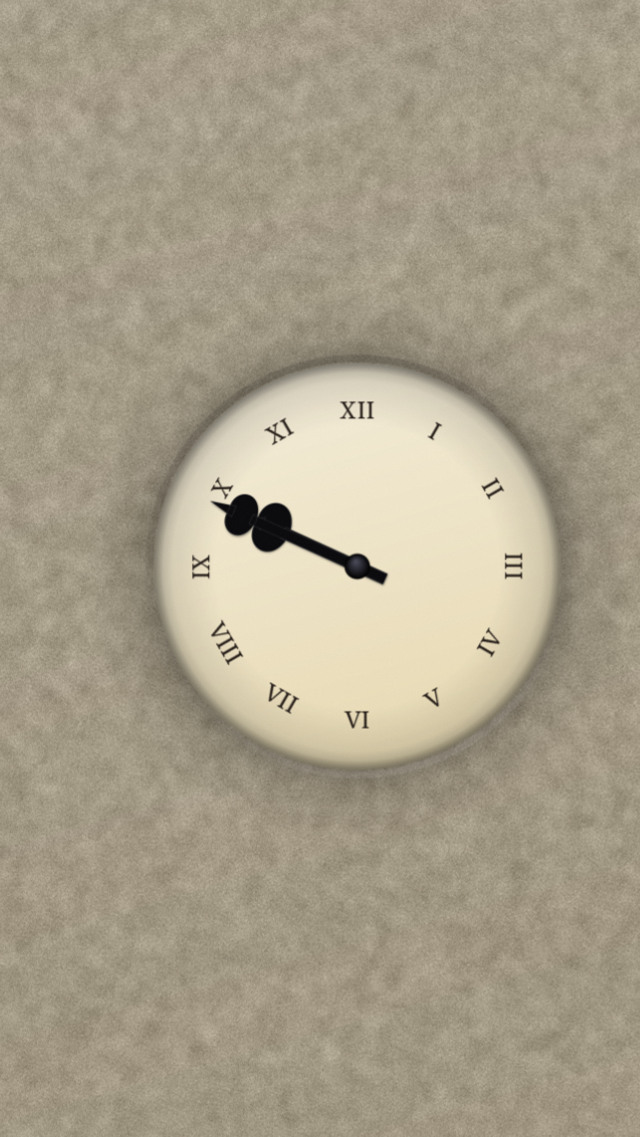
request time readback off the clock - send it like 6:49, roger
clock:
9:49
